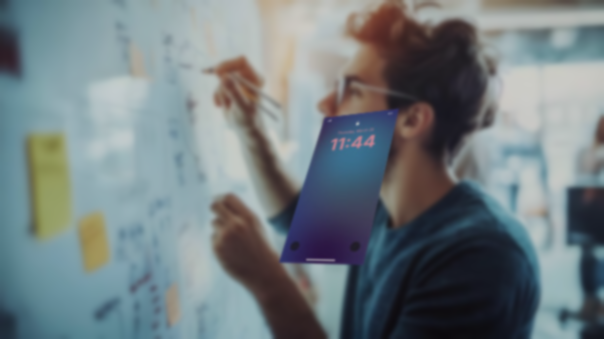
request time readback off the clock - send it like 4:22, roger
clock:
11:44
